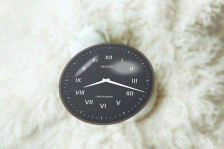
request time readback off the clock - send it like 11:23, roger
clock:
8:18
